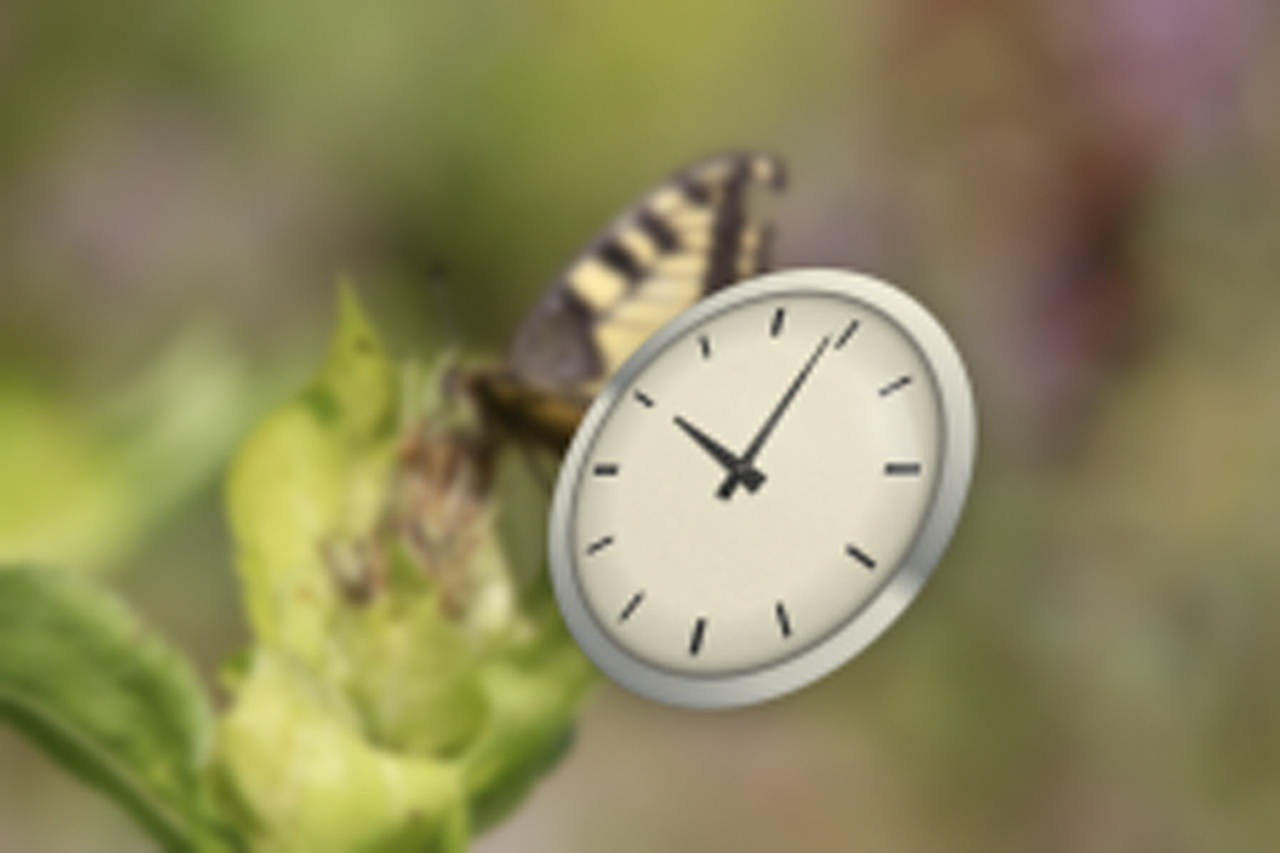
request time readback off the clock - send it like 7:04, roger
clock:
10:04
